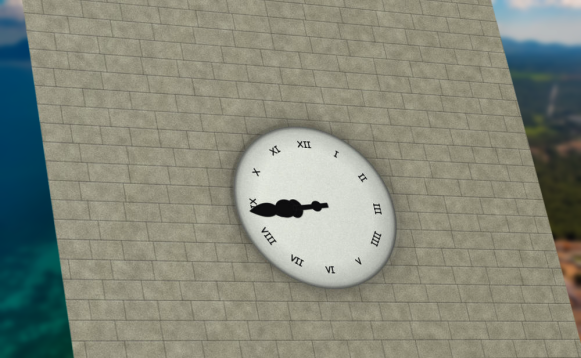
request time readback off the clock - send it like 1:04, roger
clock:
8:44
